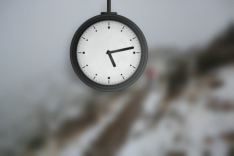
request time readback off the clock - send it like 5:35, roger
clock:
5:13
